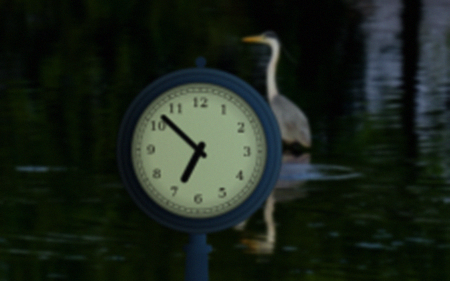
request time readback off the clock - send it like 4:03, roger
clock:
6:52
